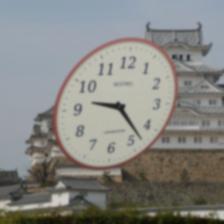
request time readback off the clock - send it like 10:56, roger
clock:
9:23
